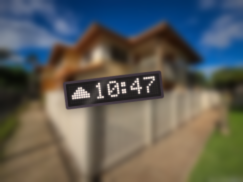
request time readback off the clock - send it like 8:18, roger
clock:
10:47
